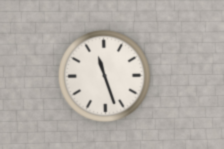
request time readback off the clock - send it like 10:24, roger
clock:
11:27
